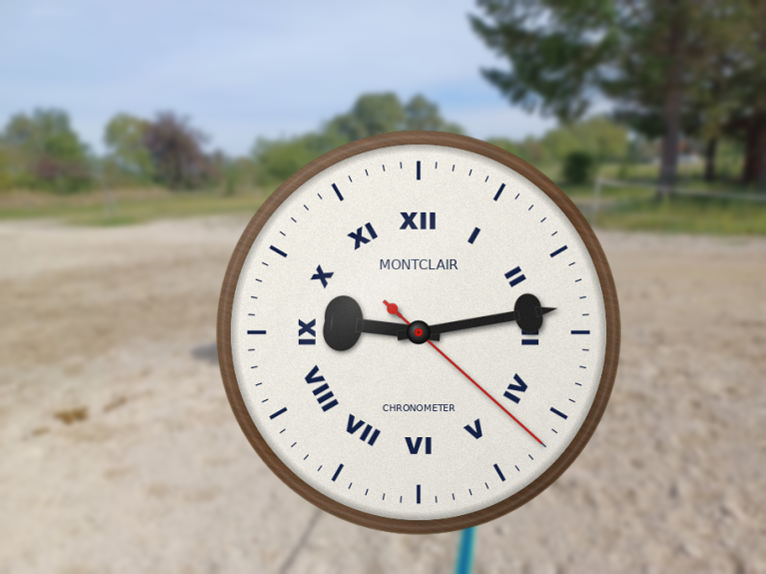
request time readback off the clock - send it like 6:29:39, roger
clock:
9:13:22
